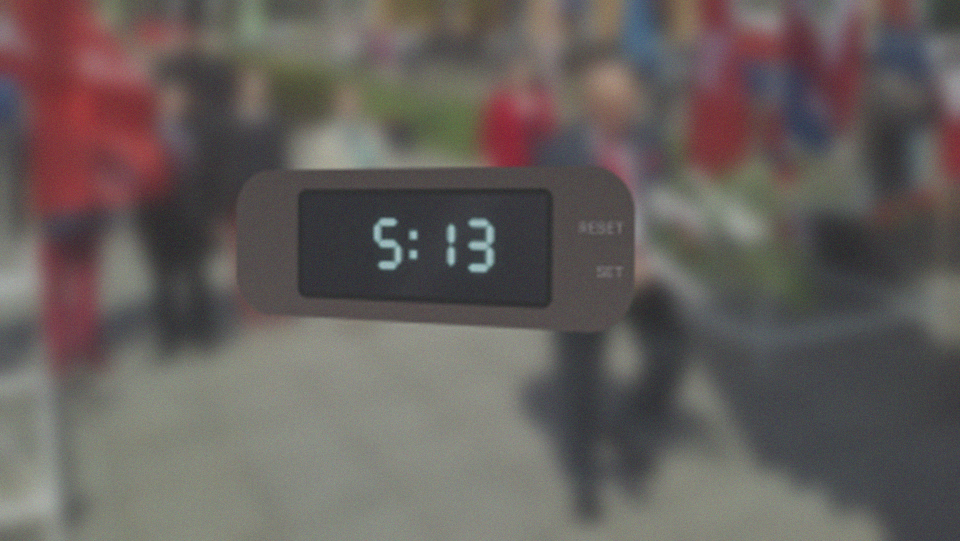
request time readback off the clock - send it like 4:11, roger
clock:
5:13
